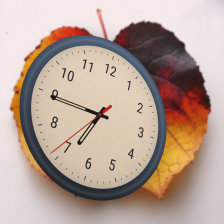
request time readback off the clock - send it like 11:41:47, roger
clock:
6:44:36
